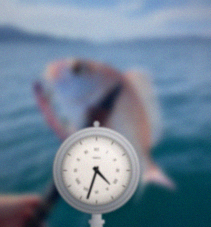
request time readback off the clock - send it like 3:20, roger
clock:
4:33
